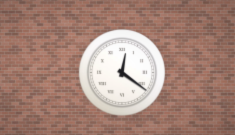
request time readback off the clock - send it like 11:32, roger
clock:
12:21
